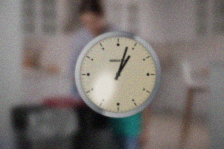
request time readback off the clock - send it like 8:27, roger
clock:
1:03
